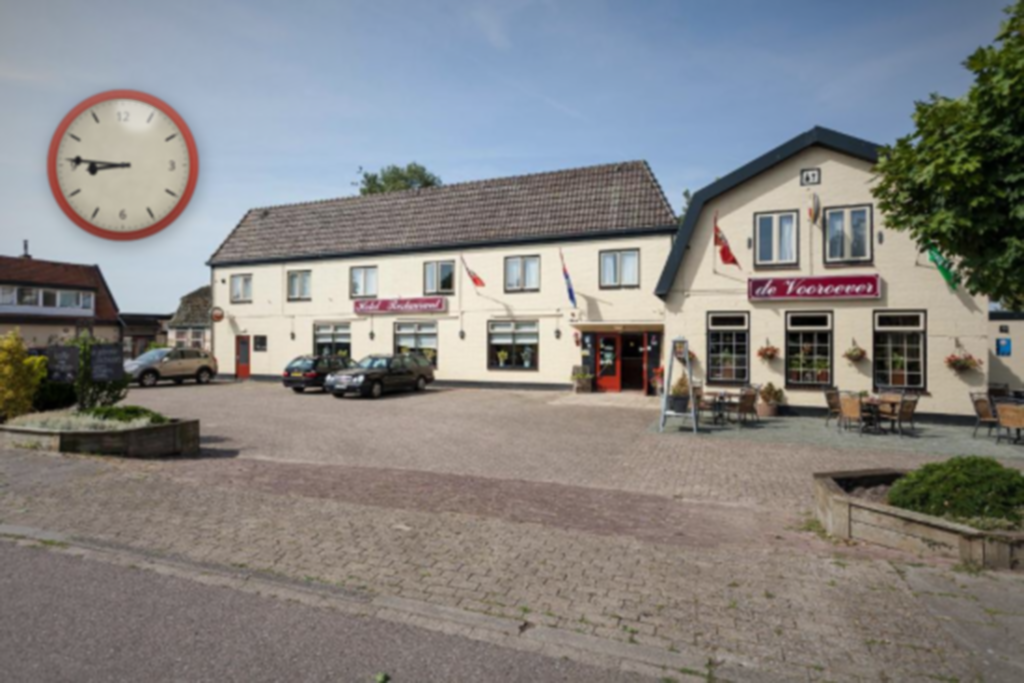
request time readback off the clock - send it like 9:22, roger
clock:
8:46
